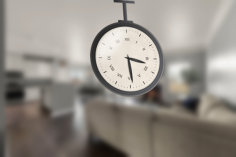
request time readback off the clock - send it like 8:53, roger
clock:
3:29
